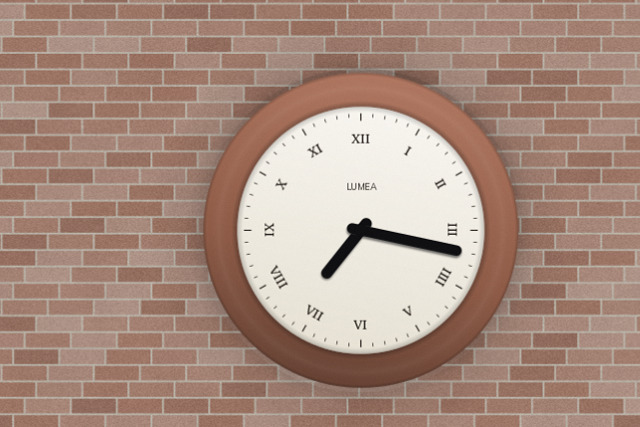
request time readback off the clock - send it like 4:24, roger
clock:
7:17
